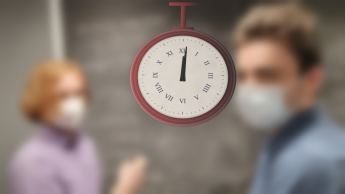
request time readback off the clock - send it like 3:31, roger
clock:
12:01
